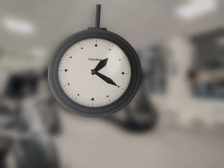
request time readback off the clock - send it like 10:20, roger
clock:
1:20
